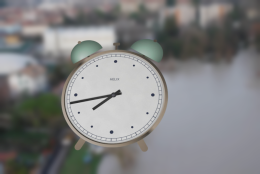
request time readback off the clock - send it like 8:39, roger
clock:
7:43
